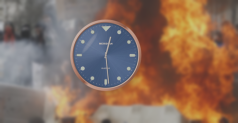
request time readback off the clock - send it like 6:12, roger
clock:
12:29
